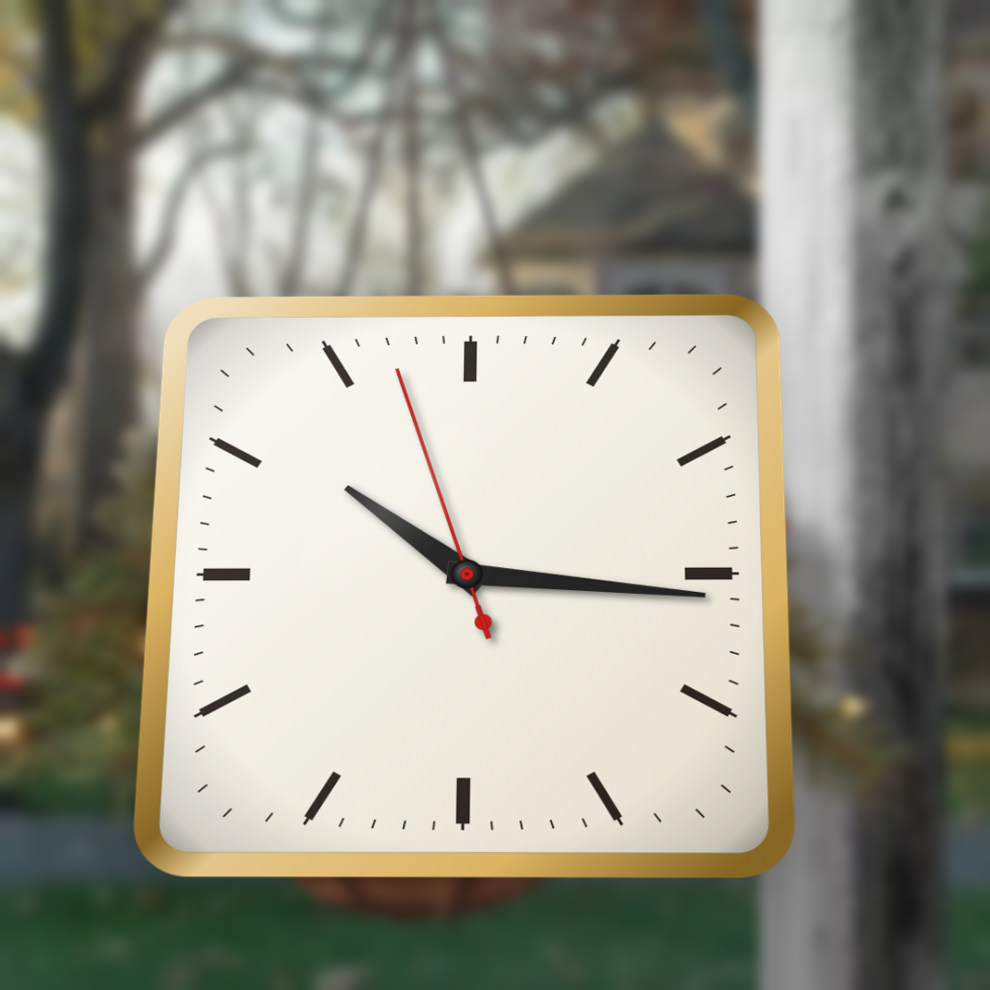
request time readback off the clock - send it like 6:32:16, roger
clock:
10:15:57
